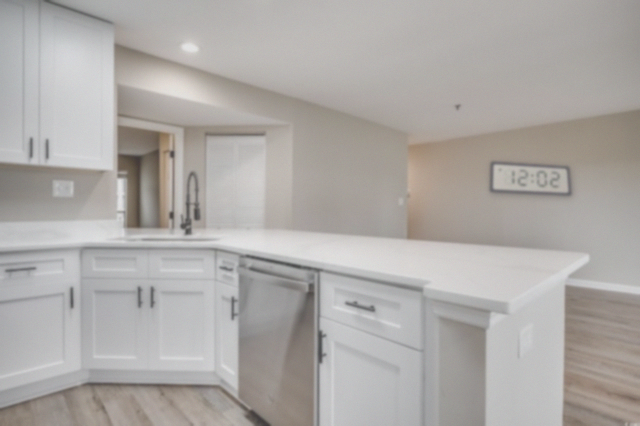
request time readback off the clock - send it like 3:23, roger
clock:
12:02
